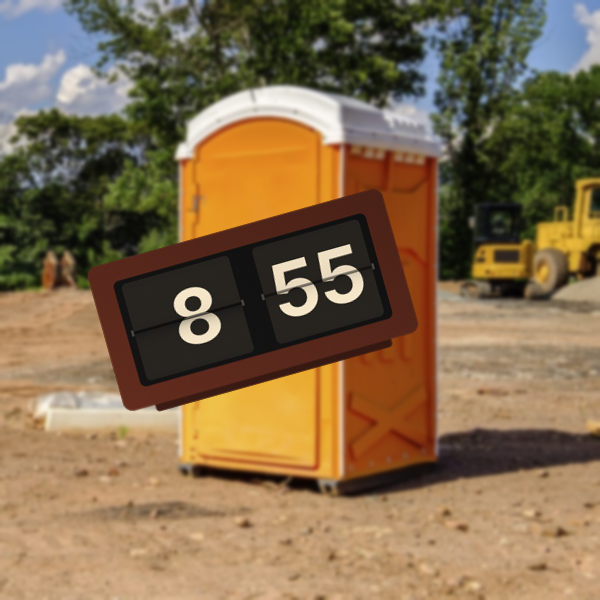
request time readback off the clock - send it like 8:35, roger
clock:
8:55
